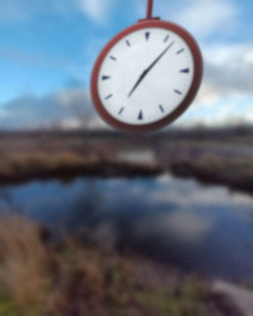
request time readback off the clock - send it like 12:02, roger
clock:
7:07
